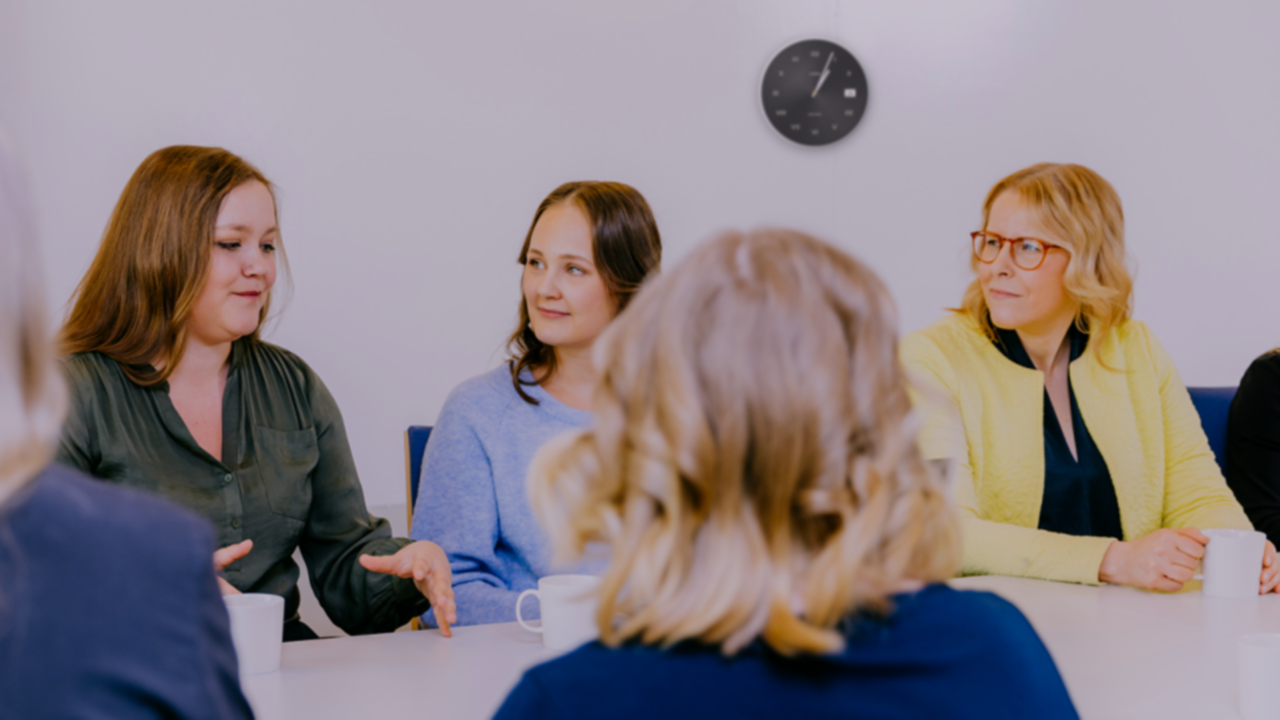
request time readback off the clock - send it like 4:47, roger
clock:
1:04
